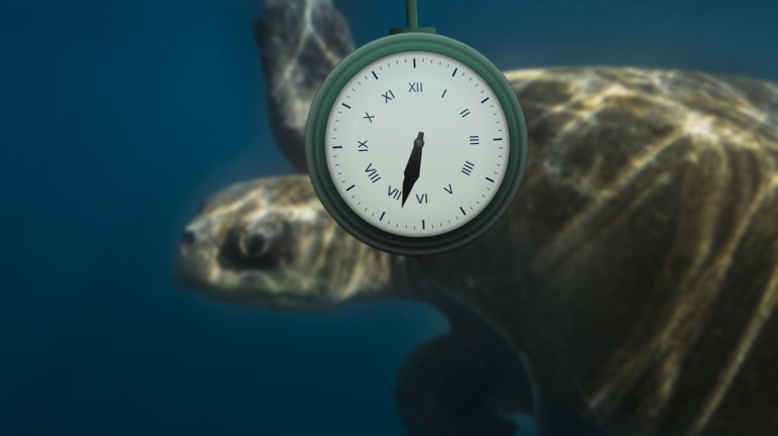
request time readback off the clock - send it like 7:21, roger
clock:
6:33
